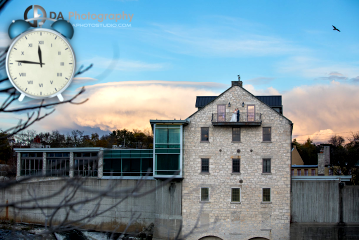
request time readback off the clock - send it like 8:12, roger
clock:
11:46
